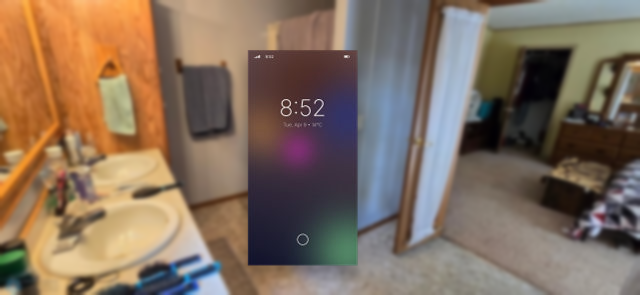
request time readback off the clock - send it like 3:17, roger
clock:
8:52
